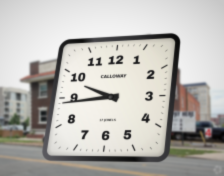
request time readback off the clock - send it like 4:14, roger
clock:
9:44
